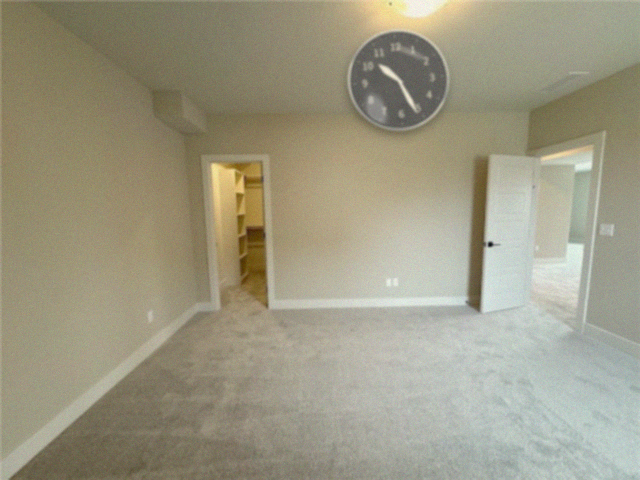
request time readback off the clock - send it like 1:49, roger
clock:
10:26
